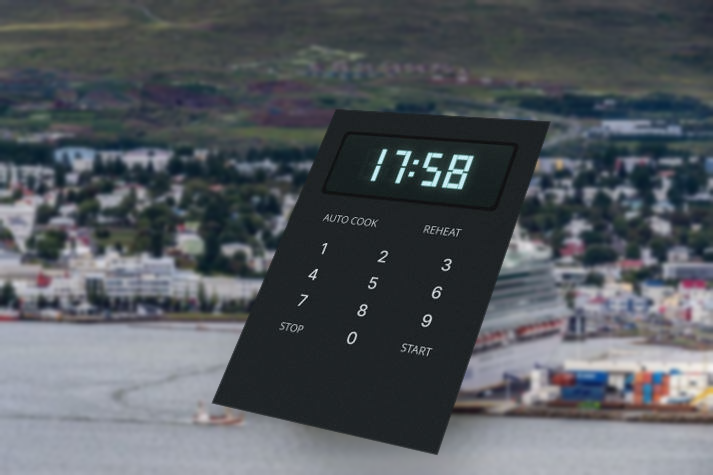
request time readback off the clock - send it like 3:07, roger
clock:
17:58
